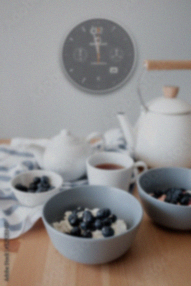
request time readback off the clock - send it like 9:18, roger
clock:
11:58
